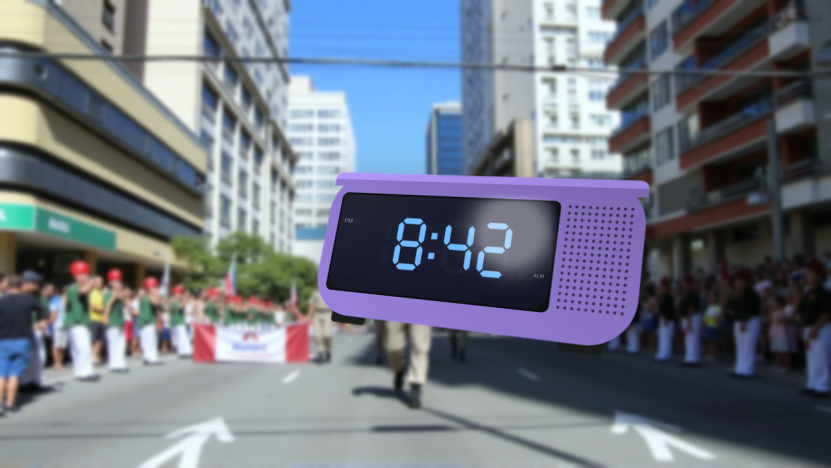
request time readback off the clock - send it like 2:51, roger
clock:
8:42
